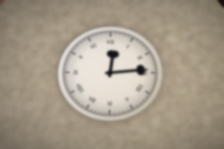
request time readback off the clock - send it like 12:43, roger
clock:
12:14
